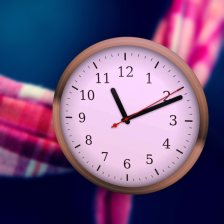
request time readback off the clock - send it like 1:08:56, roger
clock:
11:11:10
